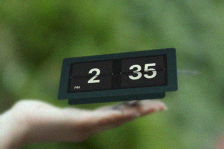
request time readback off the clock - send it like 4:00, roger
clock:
2:35
